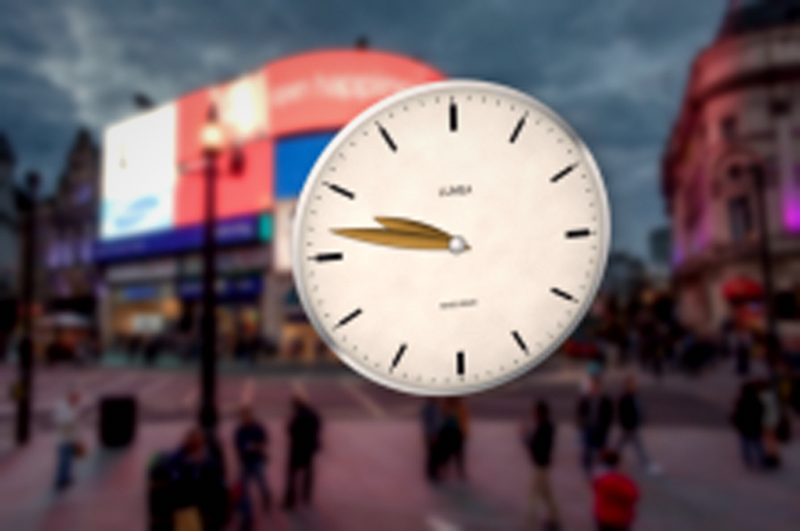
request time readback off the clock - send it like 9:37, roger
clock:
9:47
